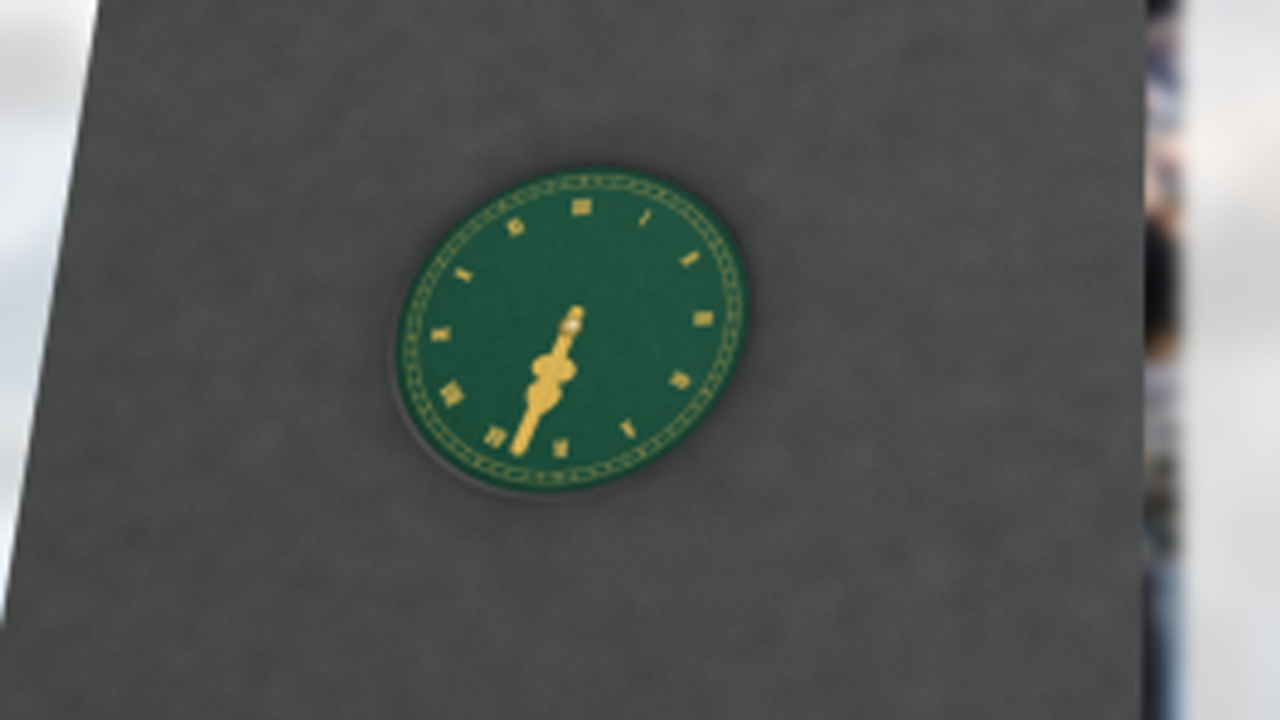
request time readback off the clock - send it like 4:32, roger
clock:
6:33
